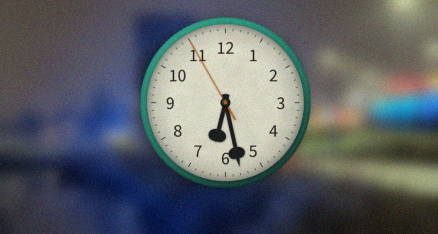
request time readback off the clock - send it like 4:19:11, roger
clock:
6:27:55
